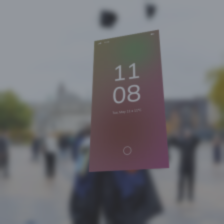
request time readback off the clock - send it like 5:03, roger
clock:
11:08
